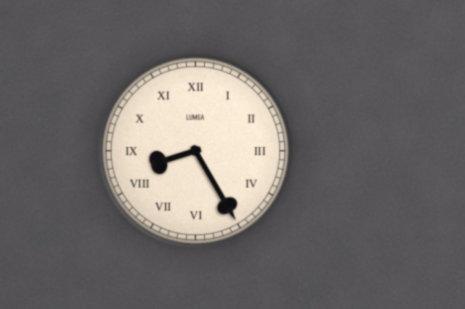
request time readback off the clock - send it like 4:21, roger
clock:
8:25
